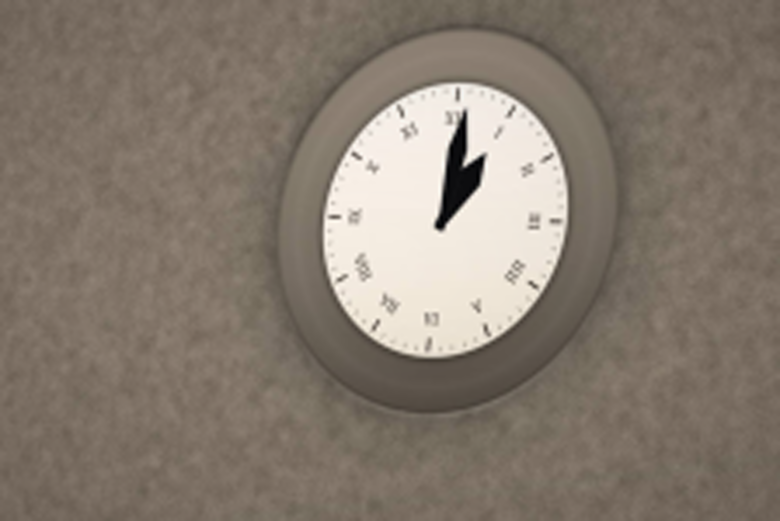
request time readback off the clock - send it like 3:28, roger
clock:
1:01
